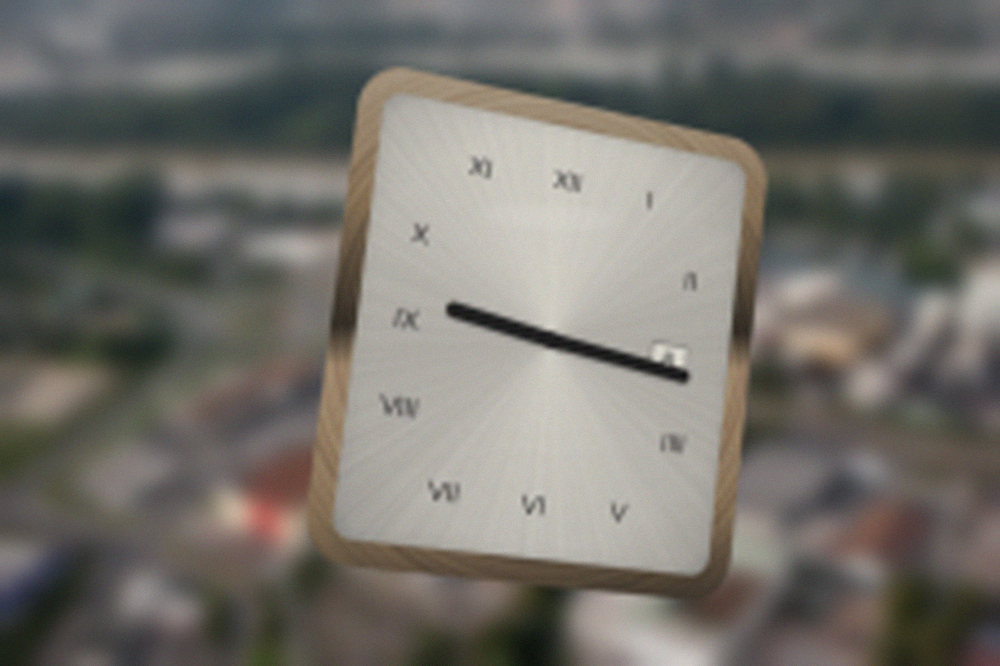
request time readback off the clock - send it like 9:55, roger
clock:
9:16
